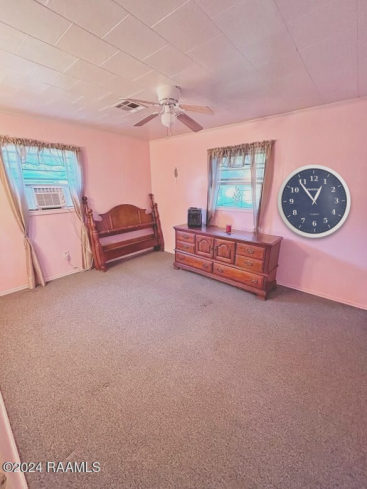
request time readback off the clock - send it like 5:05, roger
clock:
12:54
